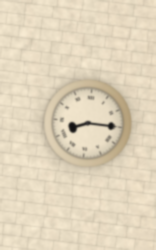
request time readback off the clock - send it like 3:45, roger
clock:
8:15
